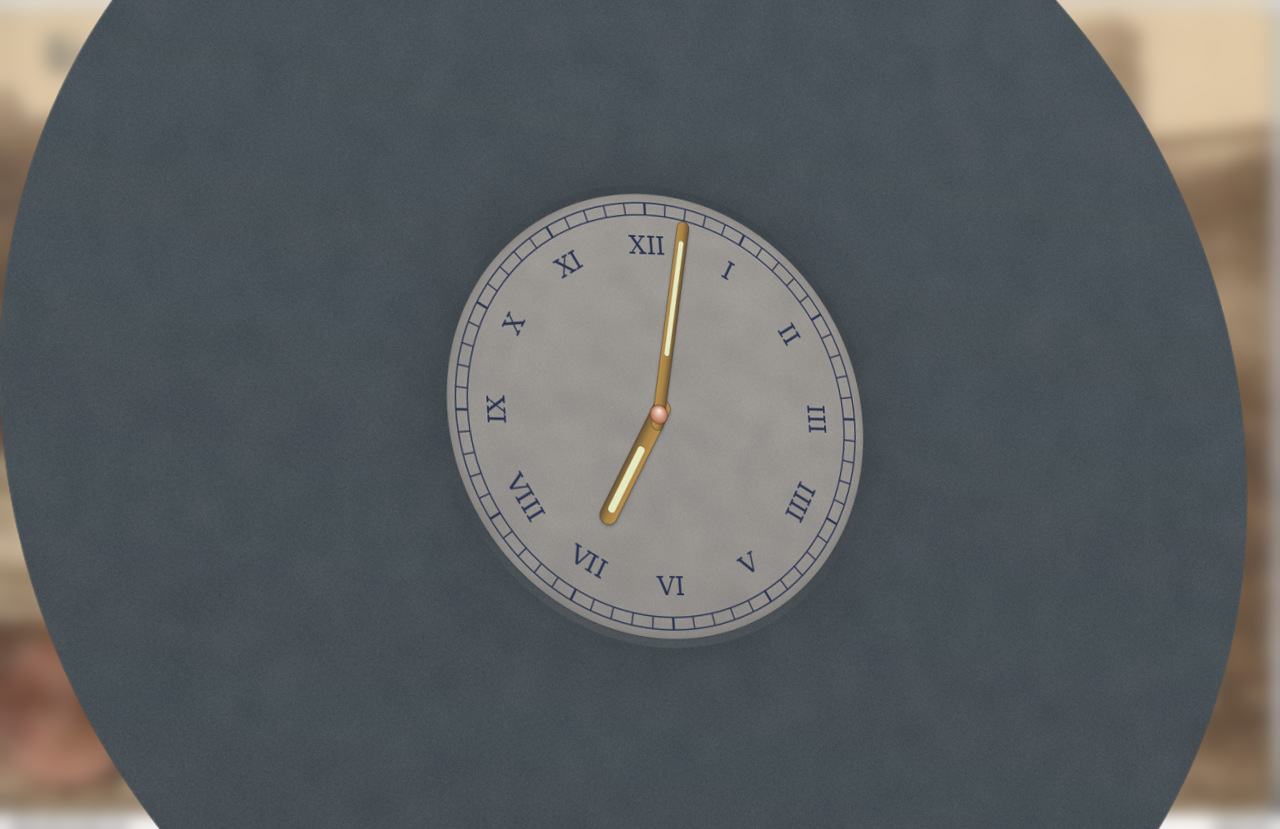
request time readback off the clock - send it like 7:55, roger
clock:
7:02
